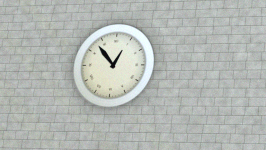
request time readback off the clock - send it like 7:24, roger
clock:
12:53
